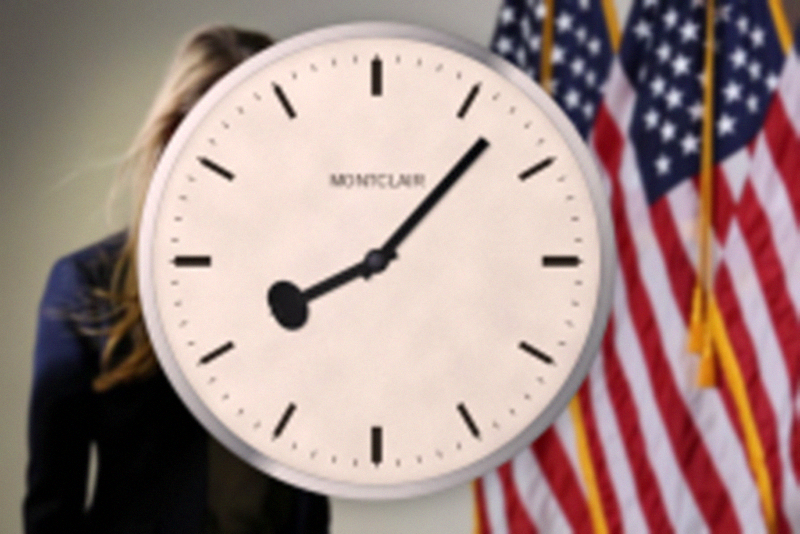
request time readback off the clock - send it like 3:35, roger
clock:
8:07
